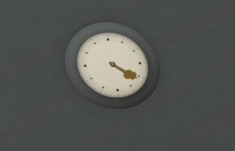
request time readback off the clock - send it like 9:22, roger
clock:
4:21
